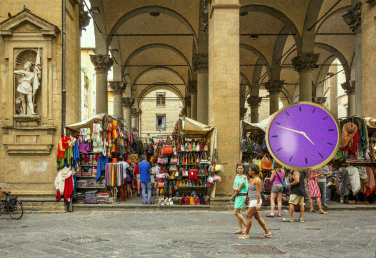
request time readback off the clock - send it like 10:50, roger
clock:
4:49
